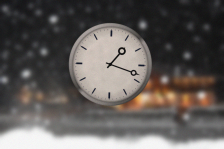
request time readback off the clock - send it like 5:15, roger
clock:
1:18
